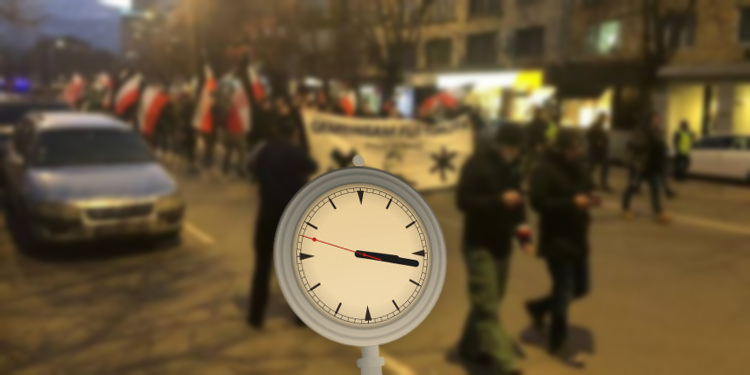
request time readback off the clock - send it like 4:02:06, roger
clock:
3:16:48
